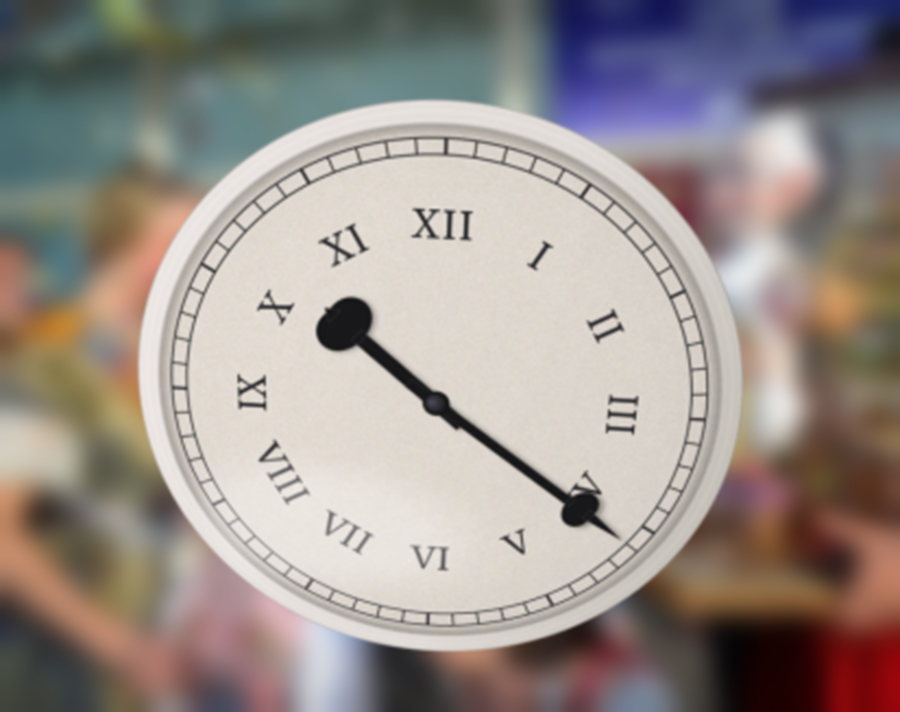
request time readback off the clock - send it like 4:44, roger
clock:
10:21
